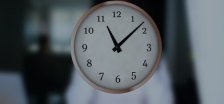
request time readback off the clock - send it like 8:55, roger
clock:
11:08
